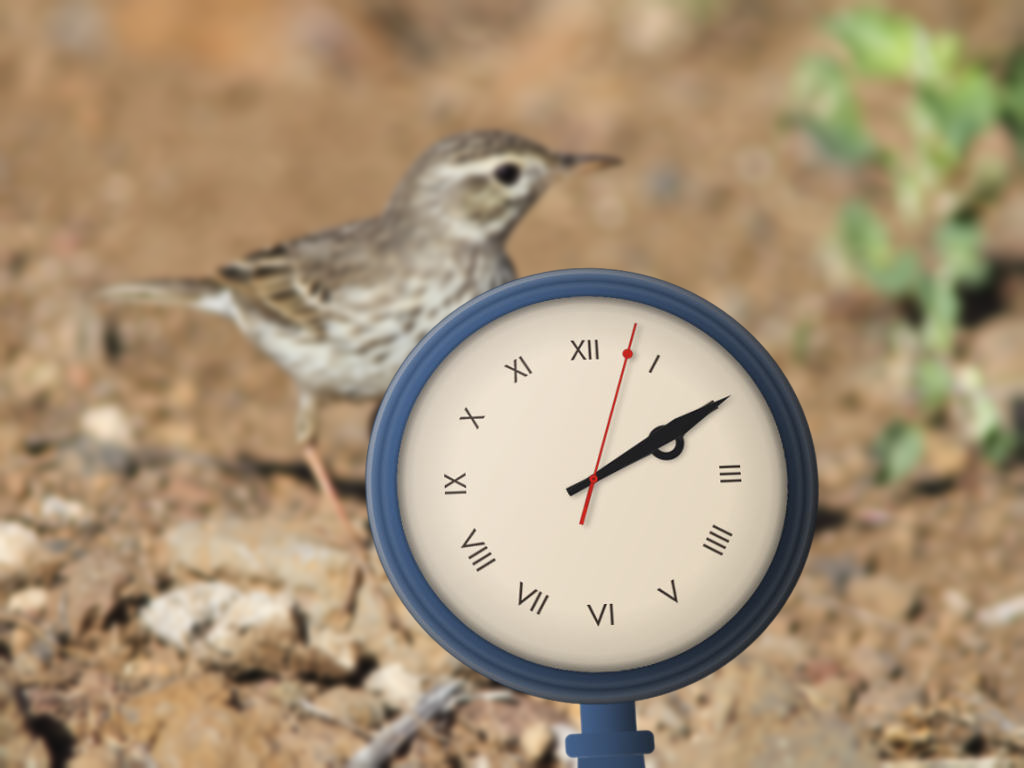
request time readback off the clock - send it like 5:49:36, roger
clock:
2:10:03
